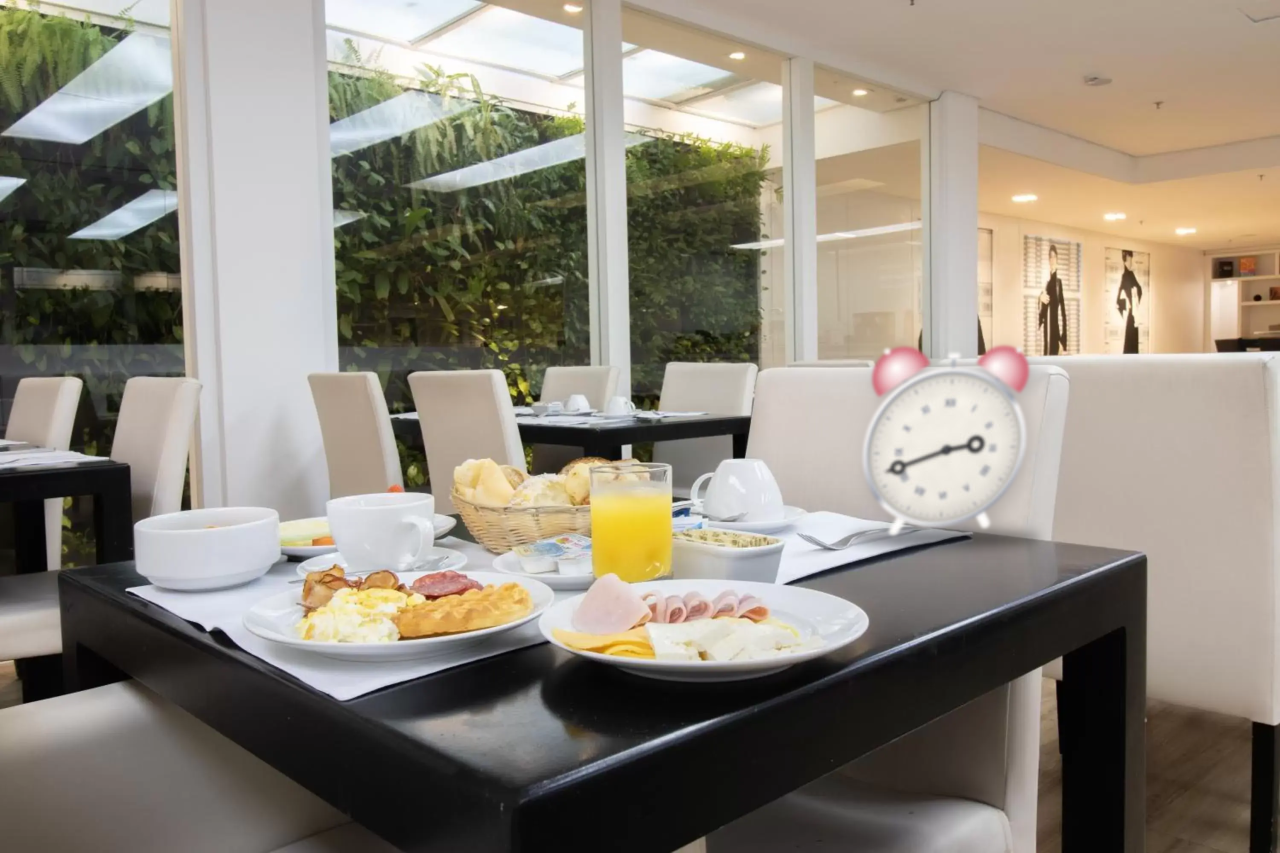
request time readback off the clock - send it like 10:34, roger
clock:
2:42
